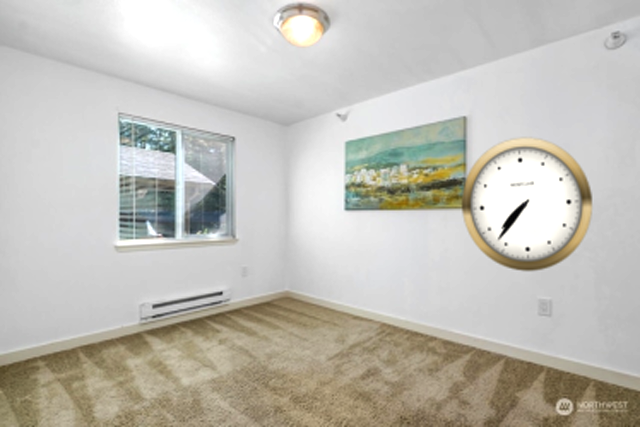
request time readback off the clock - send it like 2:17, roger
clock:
7:37
